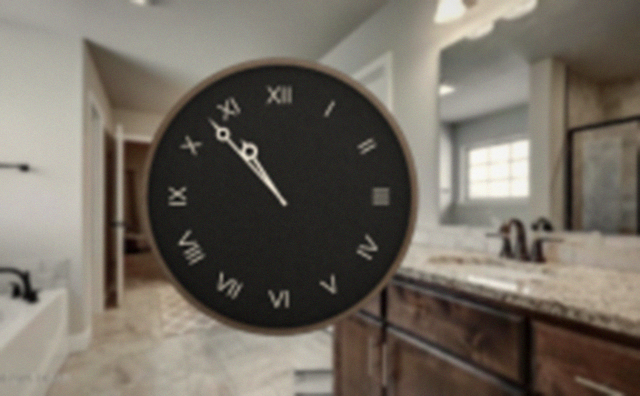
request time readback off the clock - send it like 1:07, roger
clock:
10:53
